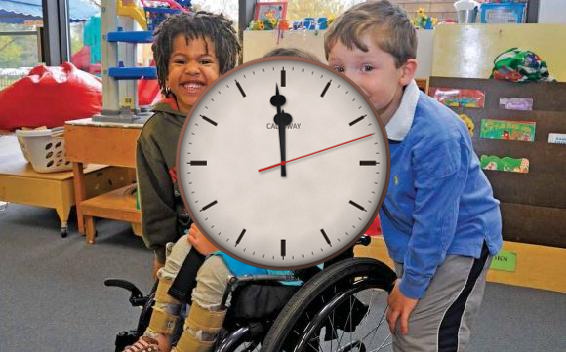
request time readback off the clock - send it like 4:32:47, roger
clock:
11:59:12
